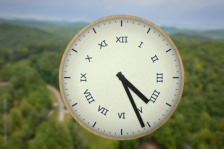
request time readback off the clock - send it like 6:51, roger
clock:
4:26
